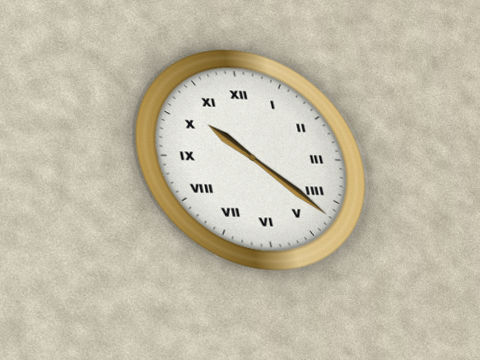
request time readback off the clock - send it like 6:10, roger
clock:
10:22
